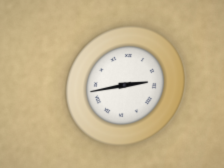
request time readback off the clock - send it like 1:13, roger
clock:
2:43
